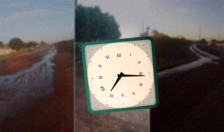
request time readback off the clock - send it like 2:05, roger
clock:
7:16
